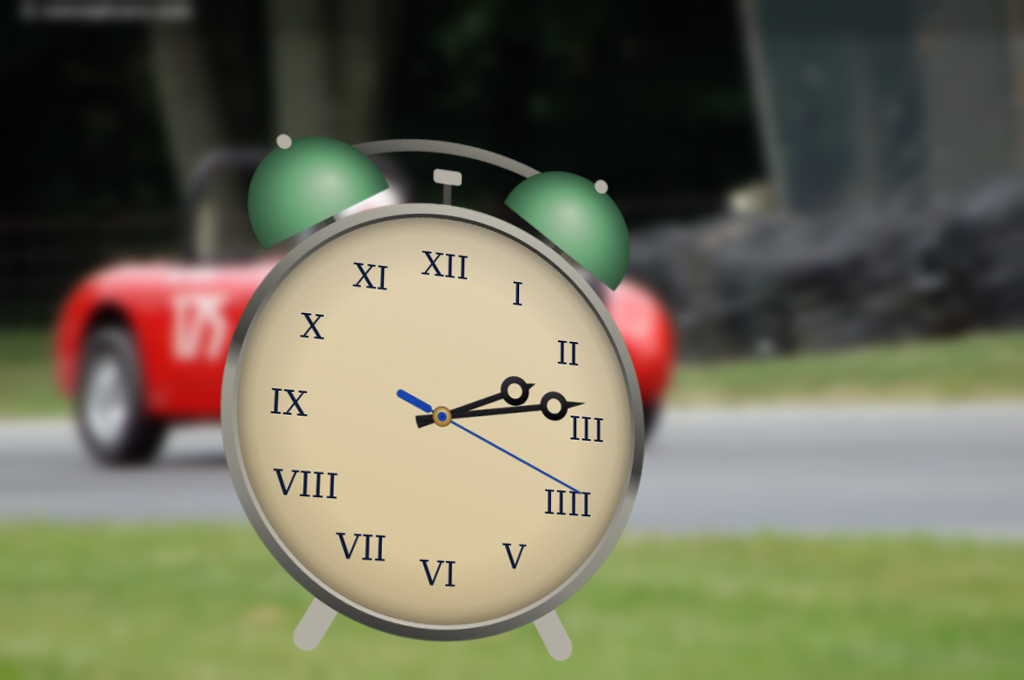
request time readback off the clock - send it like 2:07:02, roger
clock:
2:13:19
